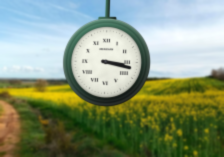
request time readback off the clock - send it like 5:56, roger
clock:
3:17
